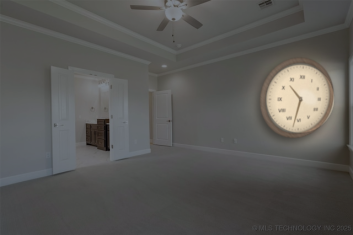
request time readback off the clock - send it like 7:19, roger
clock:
10:32
